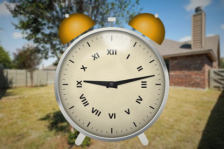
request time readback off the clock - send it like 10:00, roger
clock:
9:13
